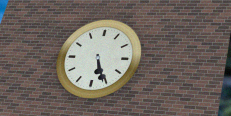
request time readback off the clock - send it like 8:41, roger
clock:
5:26
